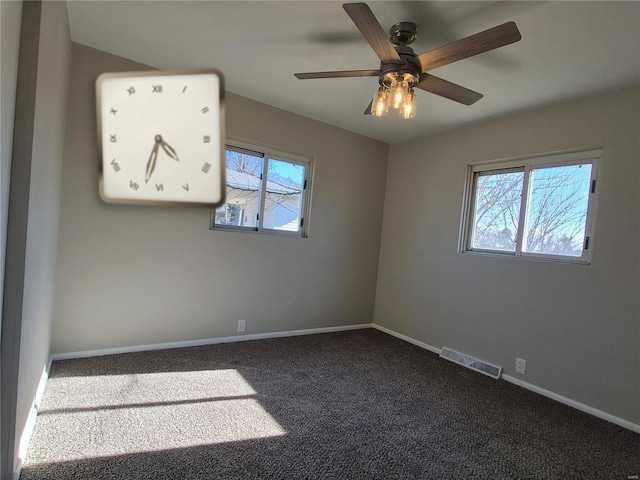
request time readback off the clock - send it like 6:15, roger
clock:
4:33
